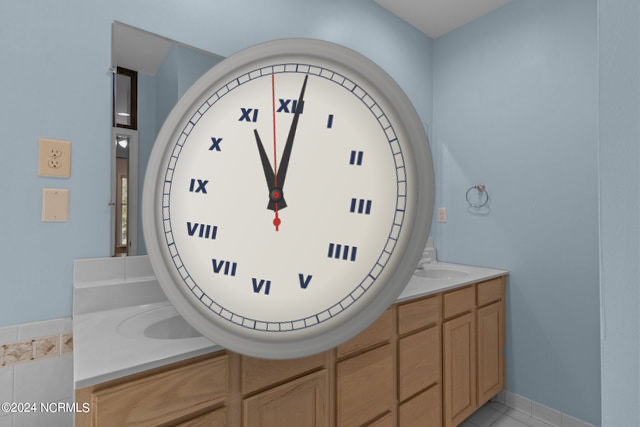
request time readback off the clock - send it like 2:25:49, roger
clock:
11:00:58
